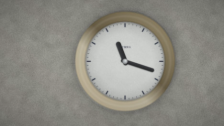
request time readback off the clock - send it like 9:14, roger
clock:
11:18
